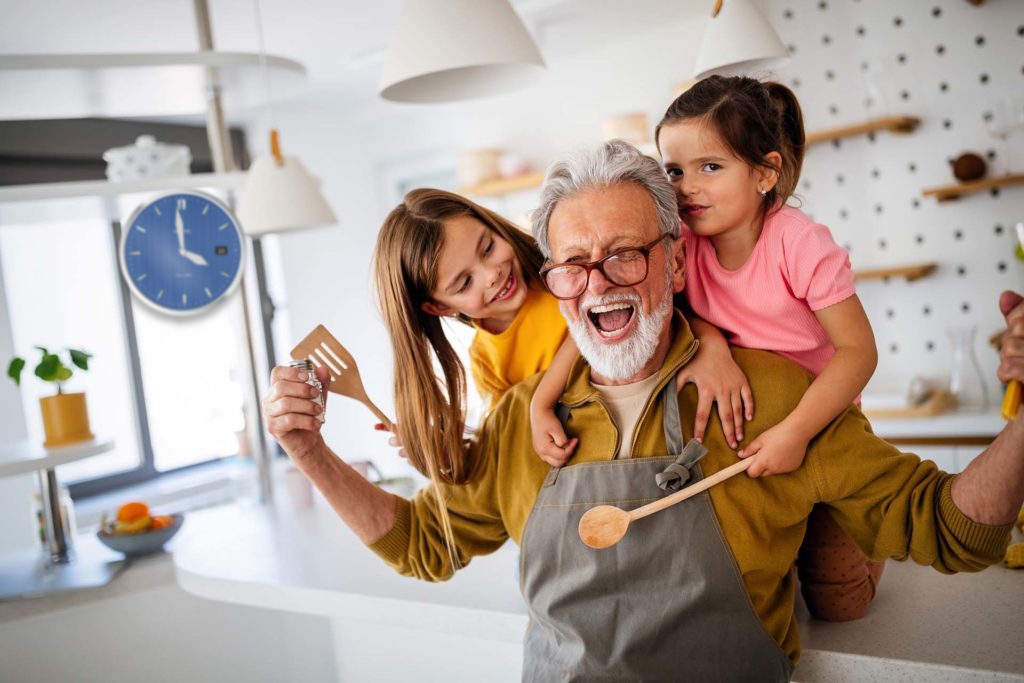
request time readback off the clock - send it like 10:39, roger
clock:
3:59
